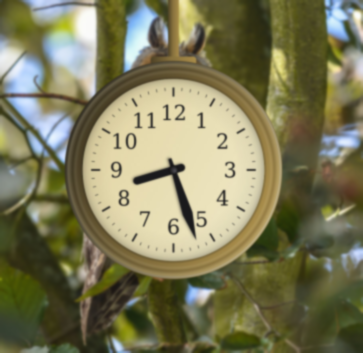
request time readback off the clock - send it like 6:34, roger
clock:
8:27
